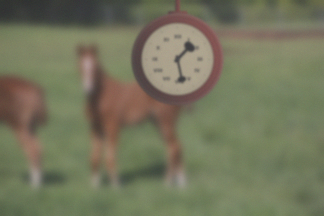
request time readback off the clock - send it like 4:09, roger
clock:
1:28
